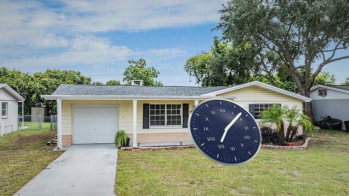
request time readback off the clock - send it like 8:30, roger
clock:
7:08
